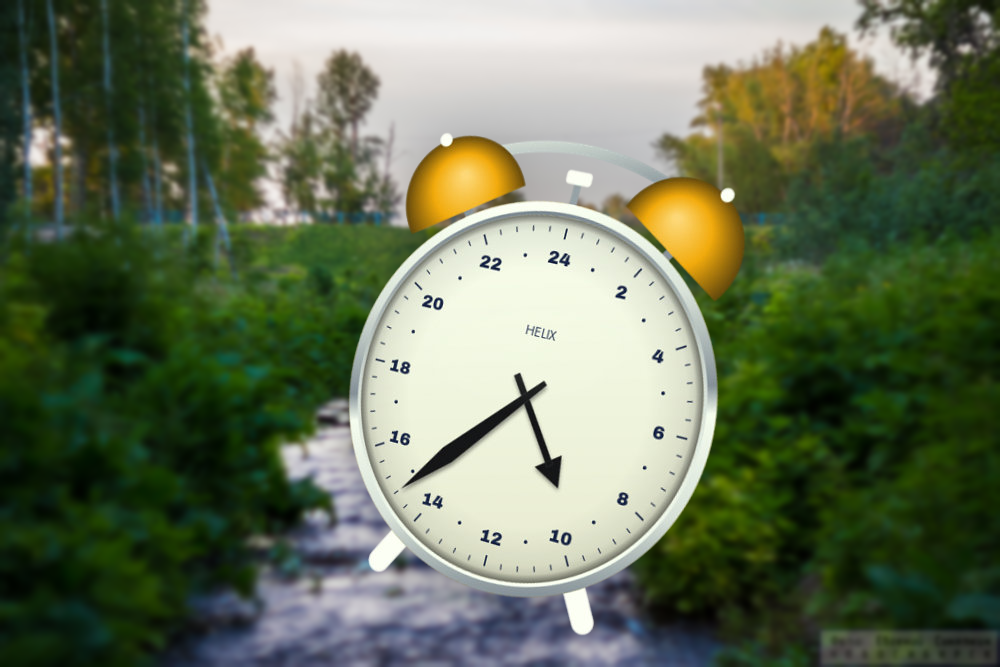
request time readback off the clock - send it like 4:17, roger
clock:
9:37
